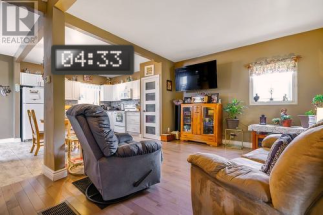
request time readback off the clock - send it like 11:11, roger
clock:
4:33
